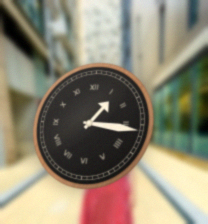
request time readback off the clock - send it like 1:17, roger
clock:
1:16
